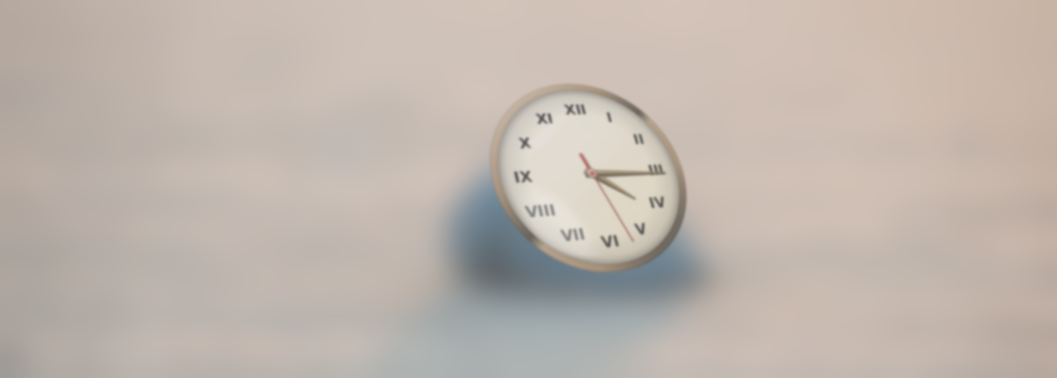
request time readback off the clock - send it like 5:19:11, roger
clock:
4:15:27
